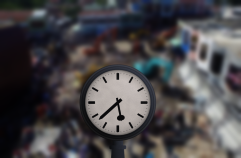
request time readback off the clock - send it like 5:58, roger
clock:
5:38
